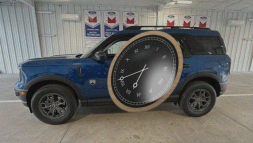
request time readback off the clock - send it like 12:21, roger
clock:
6:42
